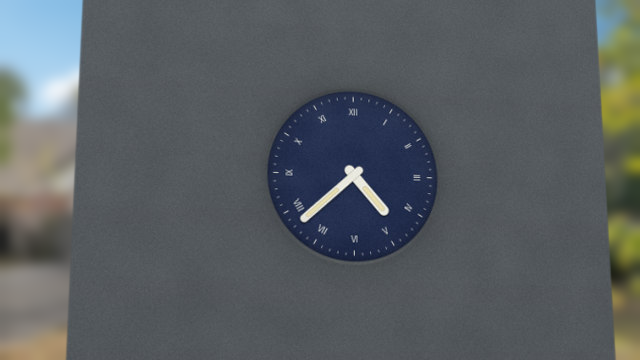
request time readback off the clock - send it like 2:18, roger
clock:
4:38
